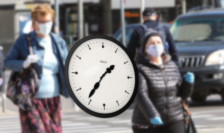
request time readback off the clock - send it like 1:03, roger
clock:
1:36
